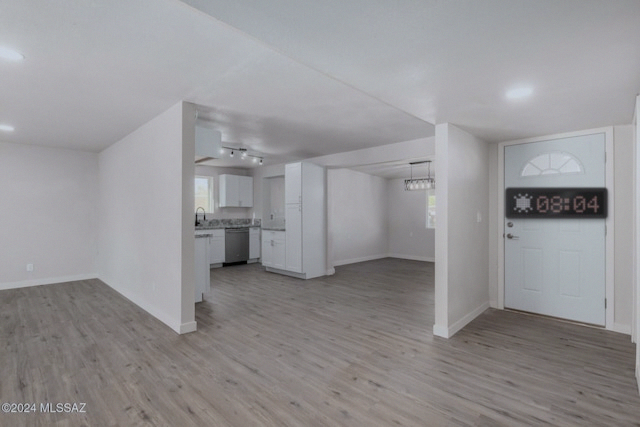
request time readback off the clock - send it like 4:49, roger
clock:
8:04
